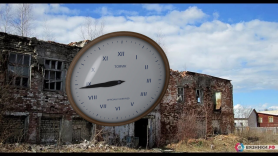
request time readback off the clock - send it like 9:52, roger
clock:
8:44
